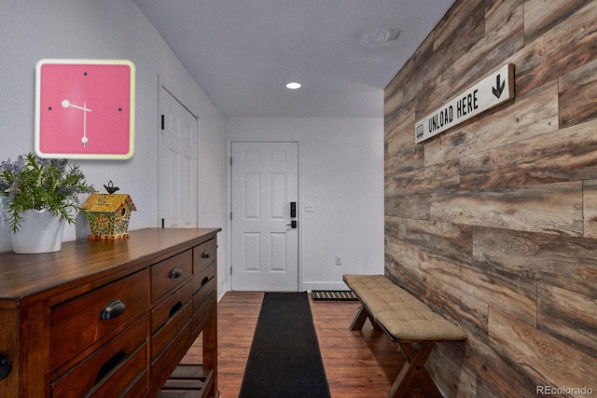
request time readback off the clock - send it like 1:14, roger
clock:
9:30
